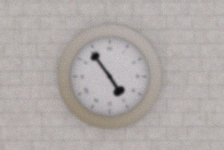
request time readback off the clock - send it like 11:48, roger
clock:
4:54
